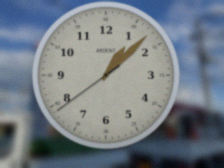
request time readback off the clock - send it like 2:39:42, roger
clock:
1:07:39
